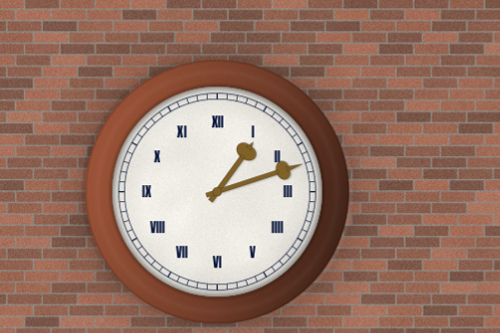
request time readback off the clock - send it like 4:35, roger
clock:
1:12
